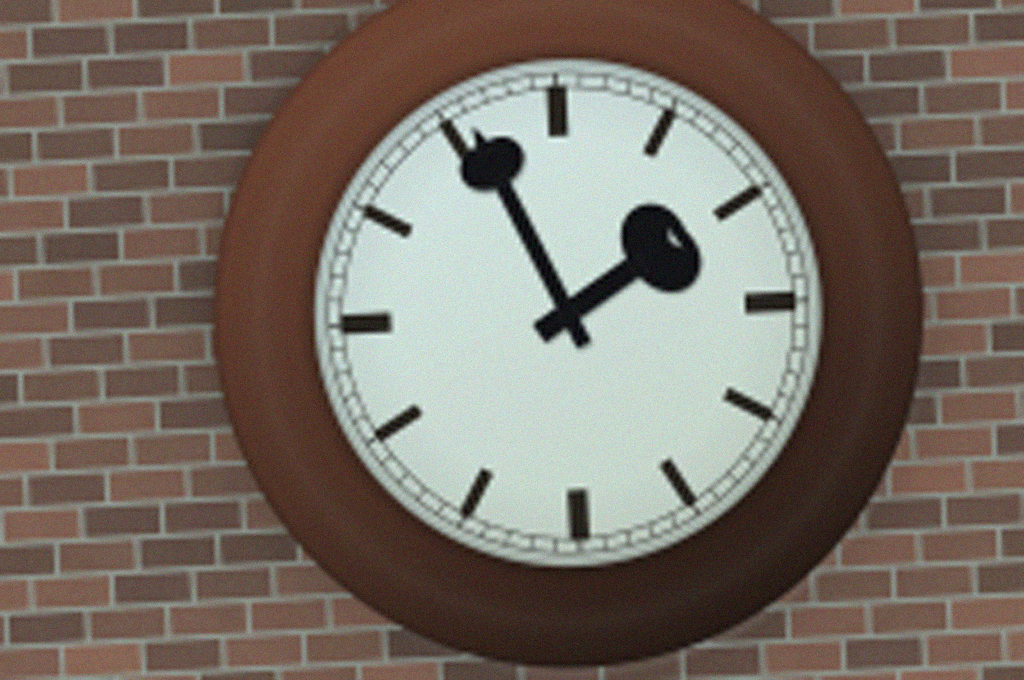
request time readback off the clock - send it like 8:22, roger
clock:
1:56
